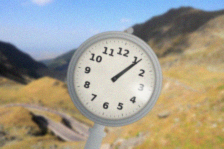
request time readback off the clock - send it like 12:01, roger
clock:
1:06
